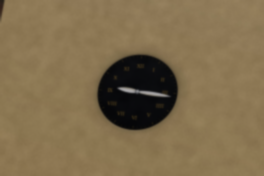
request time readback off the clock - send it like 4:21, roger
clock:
9:16
